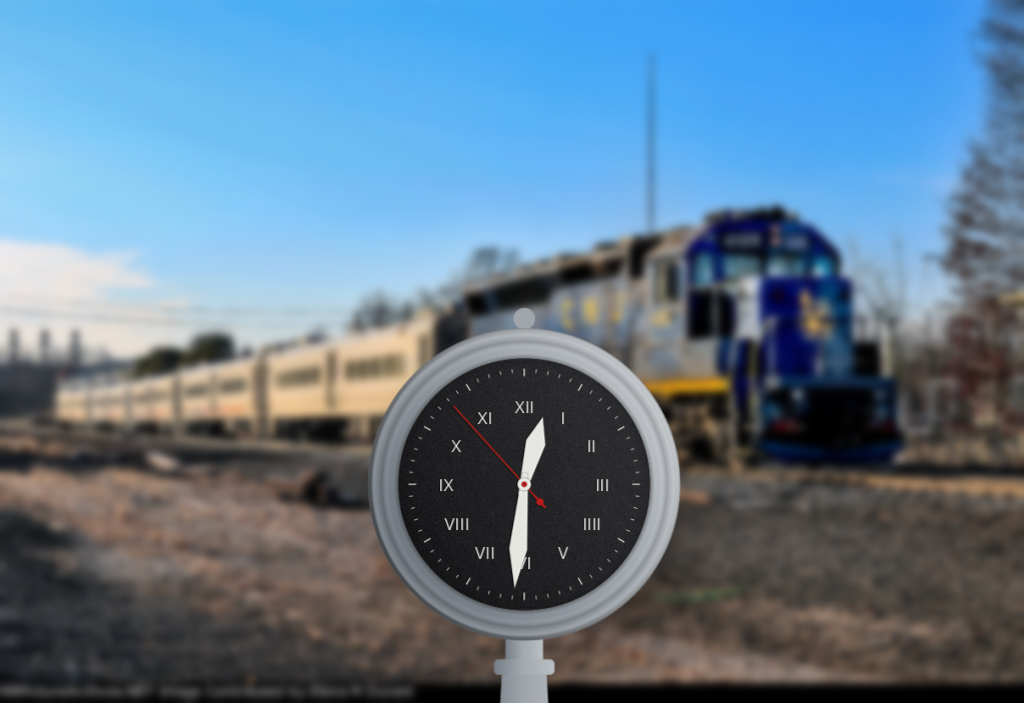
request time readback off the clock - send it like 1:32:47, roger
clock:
12:30:53
